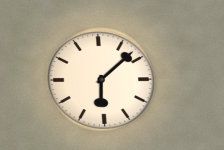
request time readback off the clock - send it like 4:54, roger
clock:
6:08
